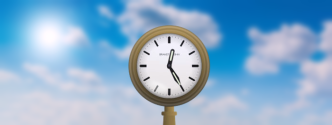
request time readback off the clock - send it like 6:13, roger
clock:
12:25
